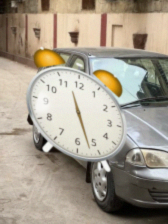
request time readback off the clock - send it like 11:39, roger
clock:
11:27
